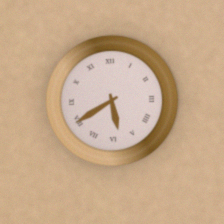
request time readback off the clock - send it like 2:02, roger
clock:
5:40
